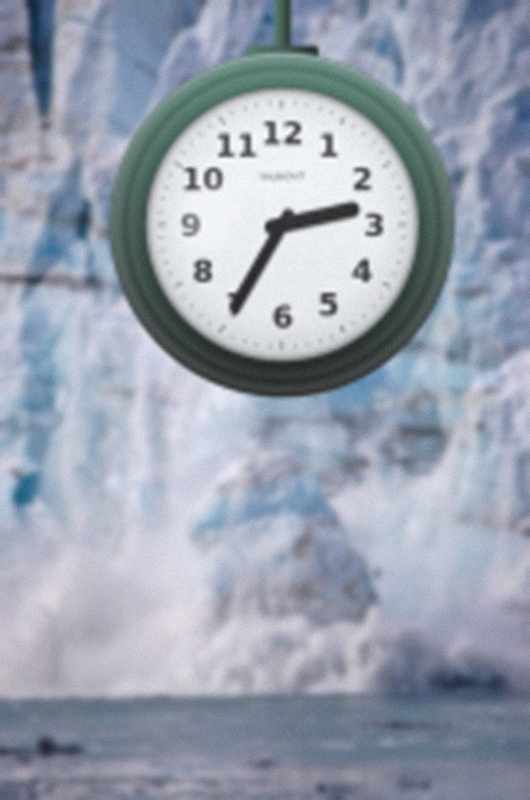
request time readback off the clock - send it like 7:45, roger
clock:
2:35
